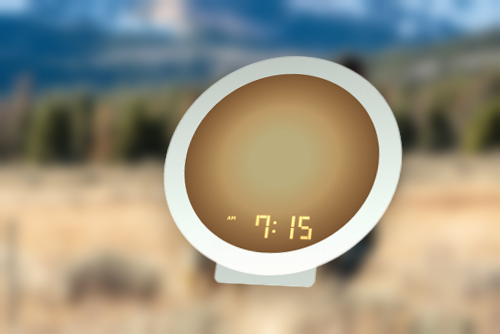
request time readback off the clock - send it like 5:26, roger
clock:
7:15
